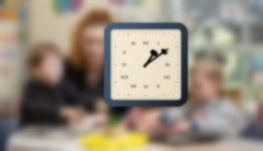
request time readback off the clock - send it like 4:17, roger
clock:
1:09
